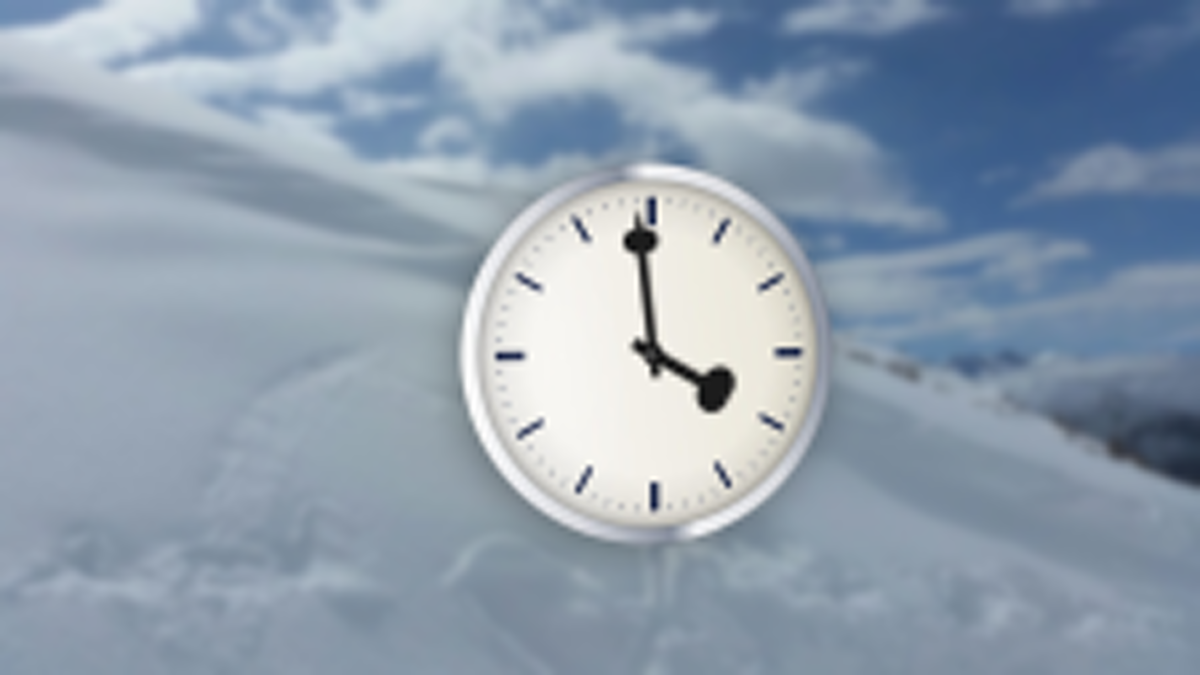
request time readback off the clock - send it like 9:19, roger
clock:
3:59
